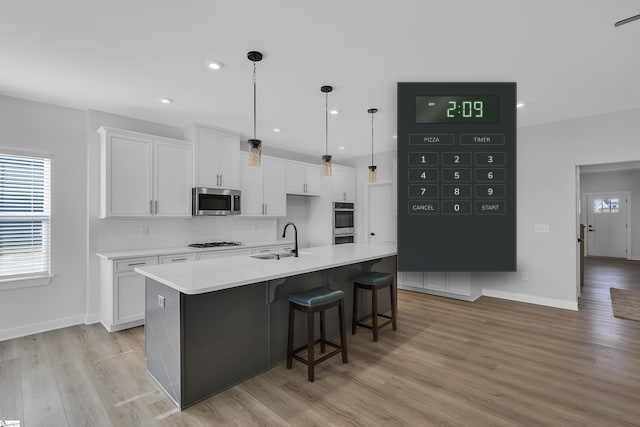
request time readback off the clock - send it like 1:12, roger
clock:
2:09
